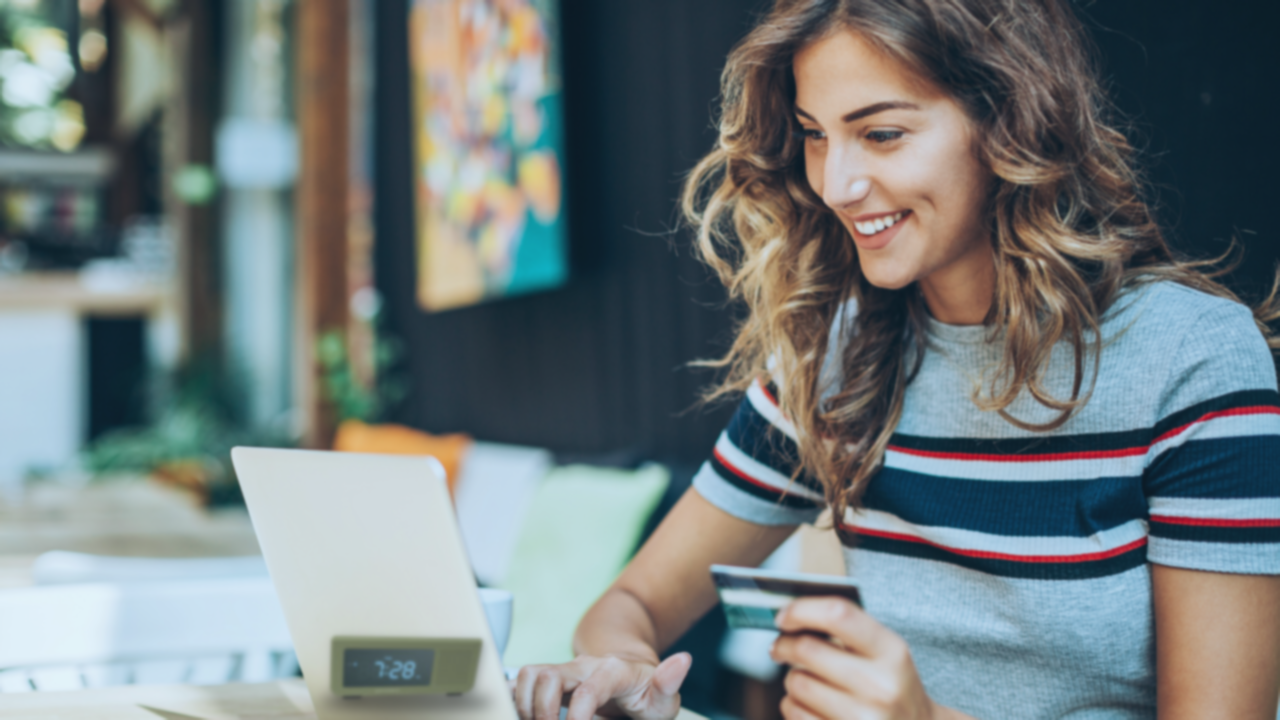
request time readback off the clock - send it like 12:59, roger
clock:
7:28
